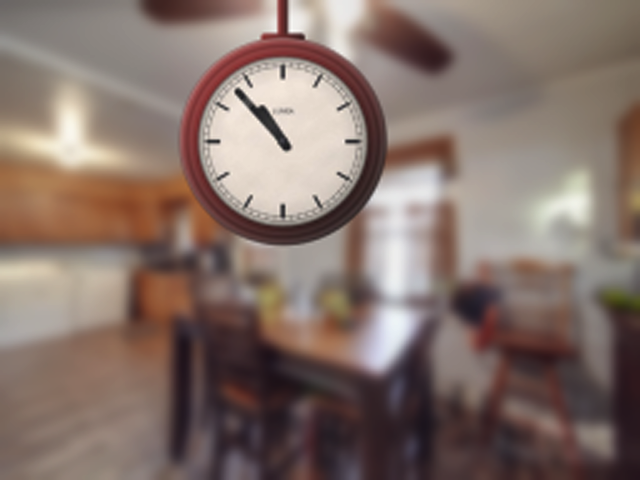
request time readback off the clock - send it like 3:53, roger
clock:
10:53
